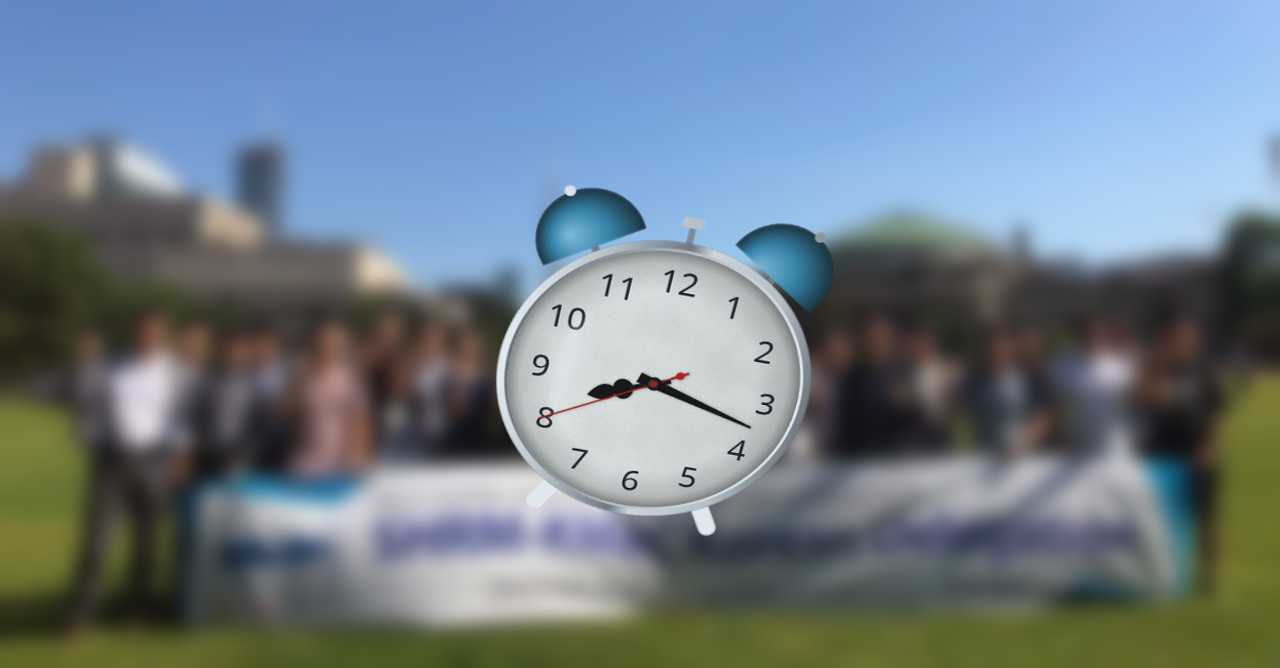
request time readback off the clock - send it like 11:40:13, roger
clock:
8:17:40
